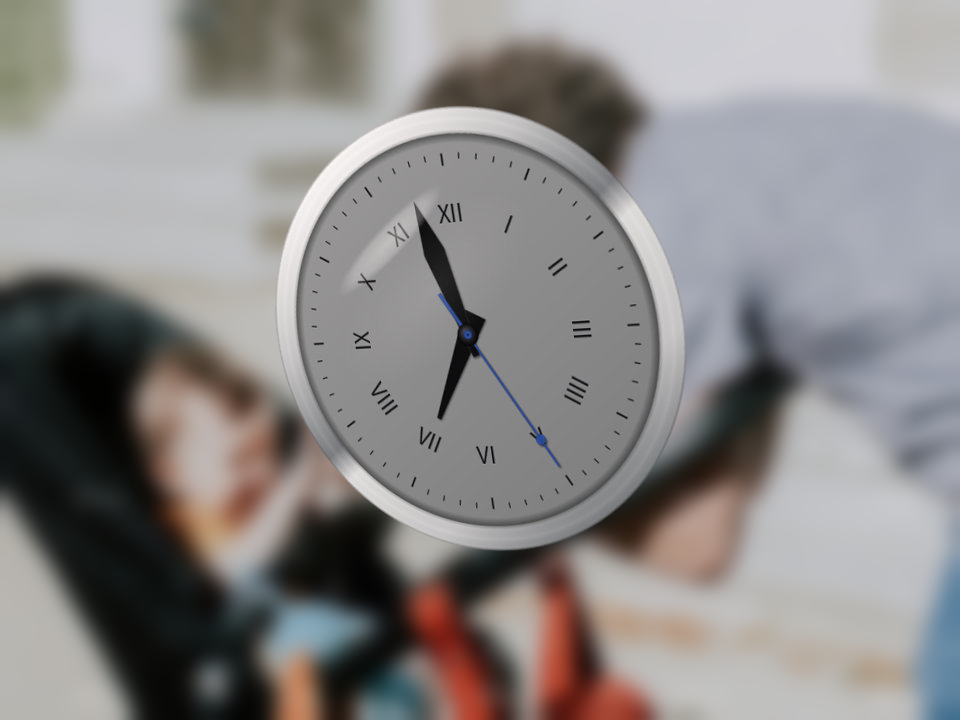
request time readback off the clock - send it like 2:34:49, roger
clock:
6:57:25
